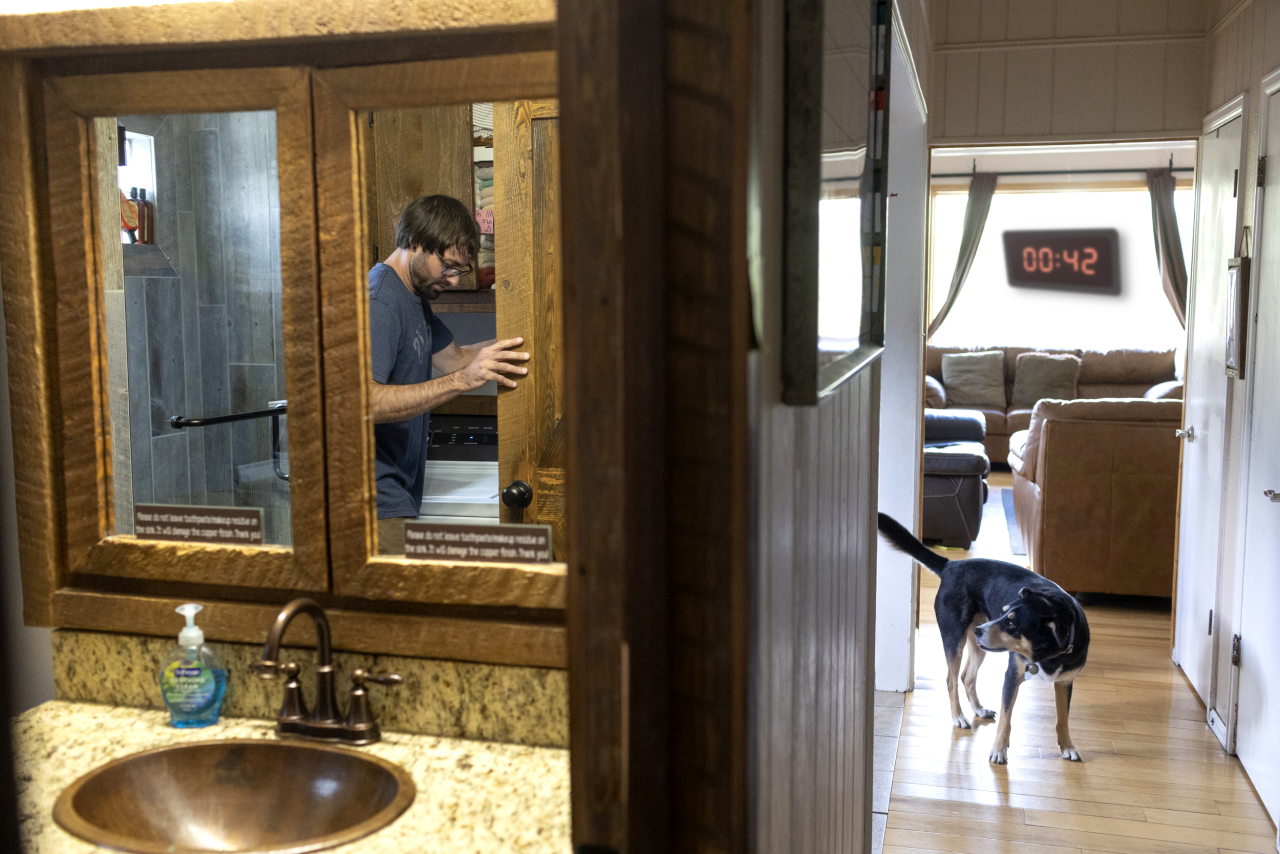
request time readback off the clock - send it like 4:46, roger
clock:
0:42
